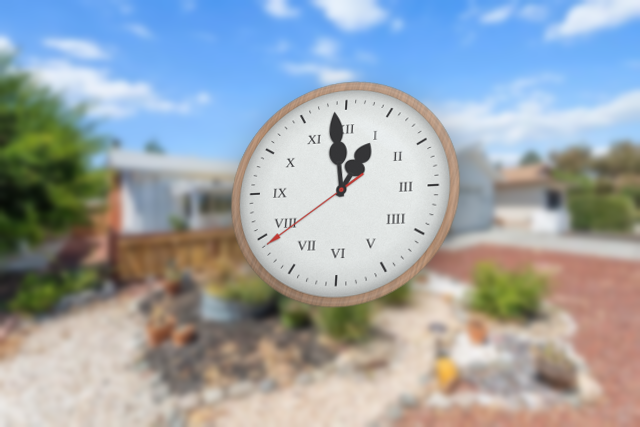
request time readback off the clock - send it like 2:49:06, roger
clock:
12:58:39
